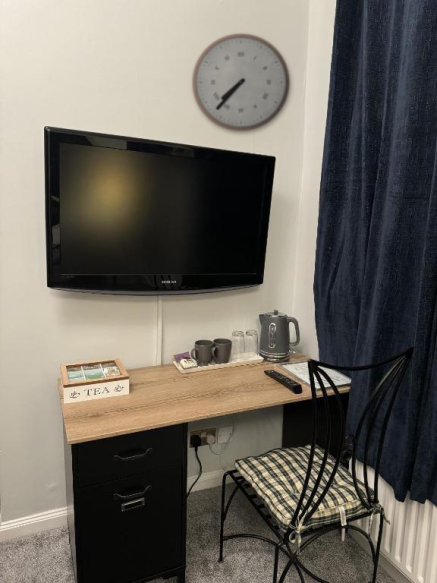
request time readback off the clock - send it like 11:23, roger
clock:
7:37
